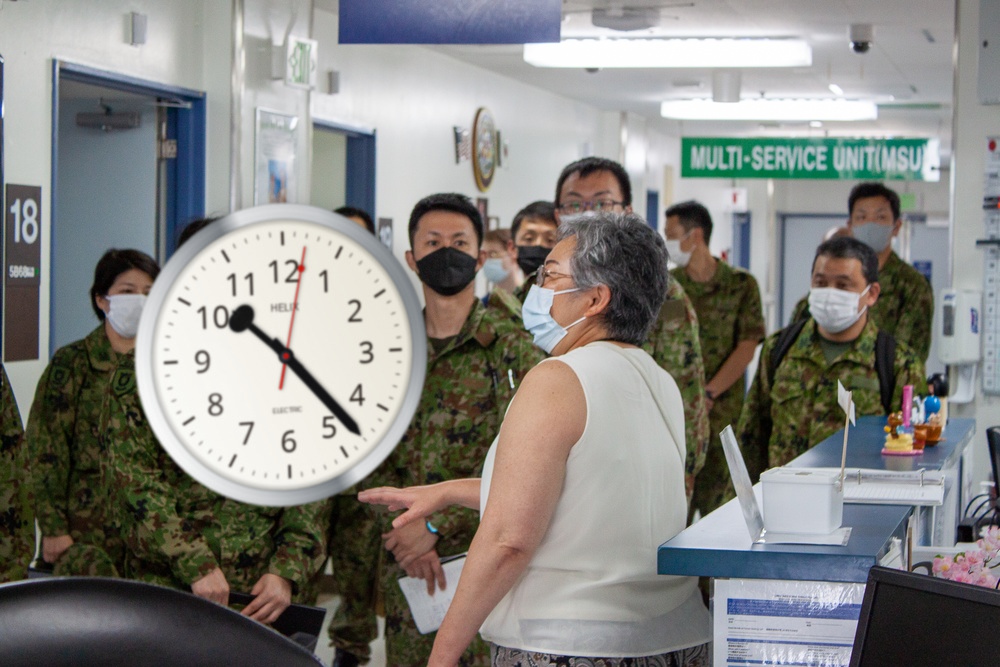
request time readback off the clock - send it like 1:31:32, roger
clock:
10:23:02
